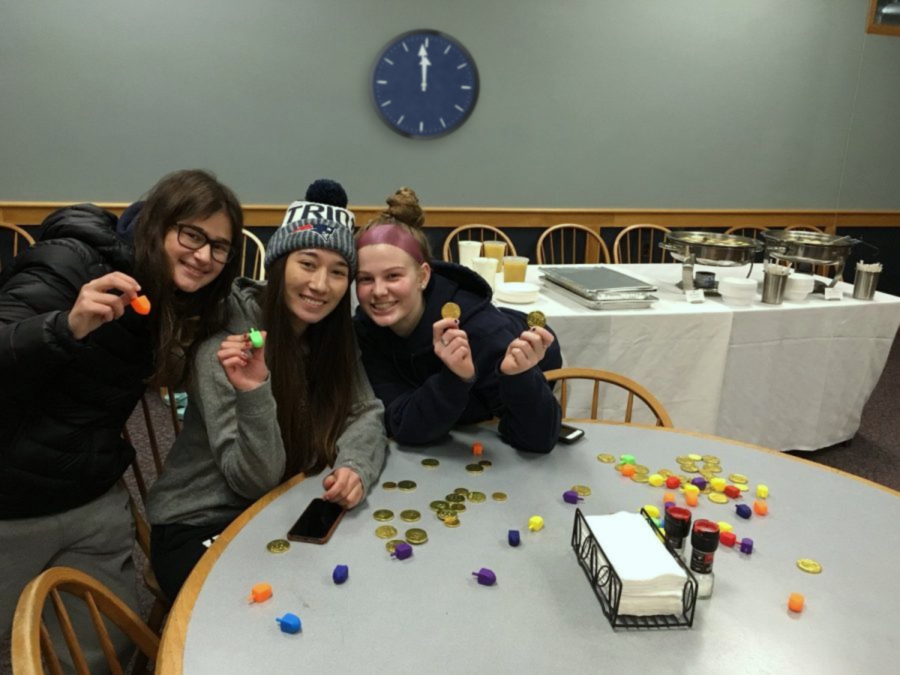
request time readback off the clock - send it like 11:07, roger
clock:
11:59
